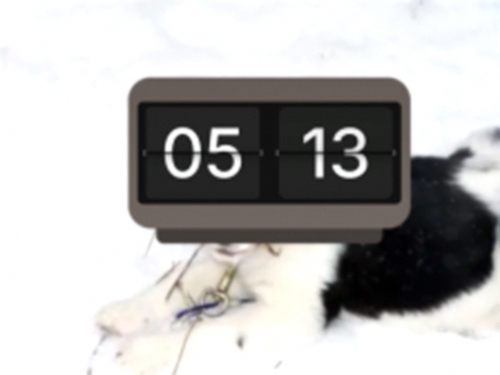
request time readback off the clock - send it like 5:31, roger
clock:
5:13
